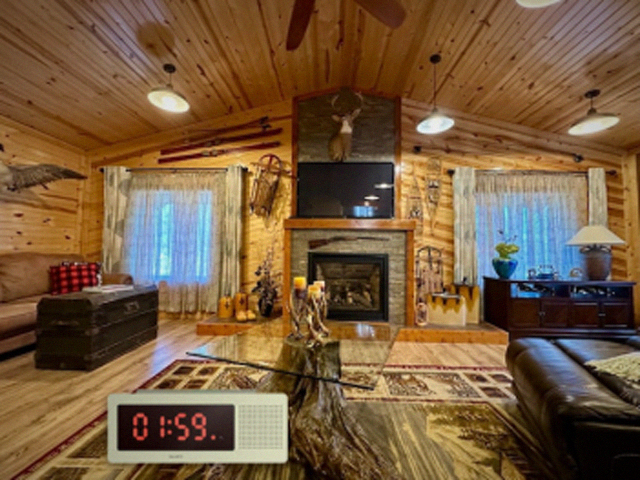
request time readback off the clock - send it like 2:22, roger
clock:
1:59
